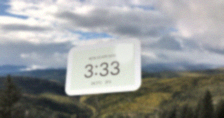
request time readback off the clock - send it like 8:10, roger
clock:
3:33
